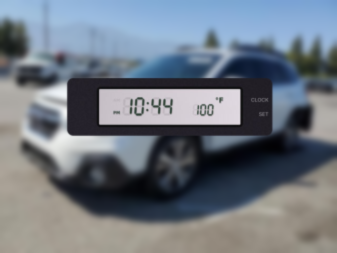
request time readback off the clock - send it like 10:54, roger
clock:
10:44
